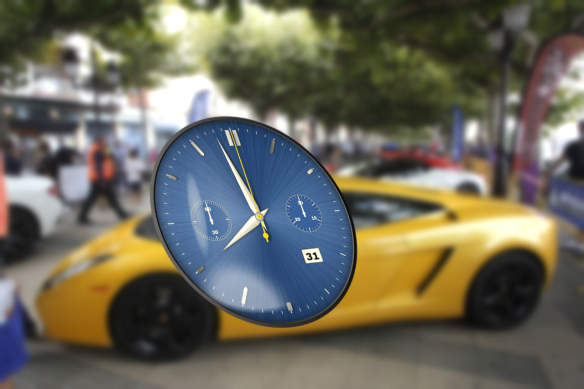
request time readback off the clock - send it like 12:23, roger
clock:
7:58
